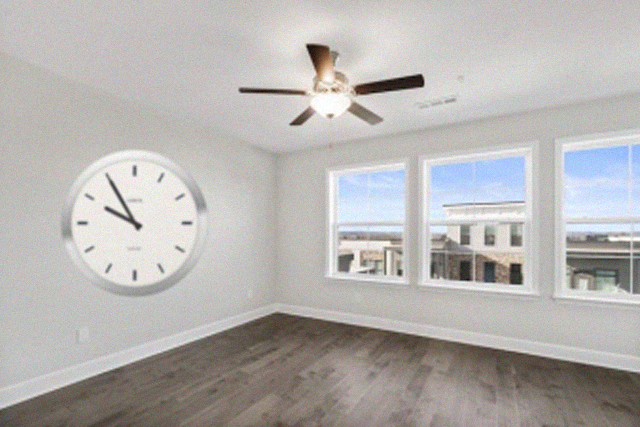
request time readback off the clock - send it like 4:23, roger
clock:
9:55
